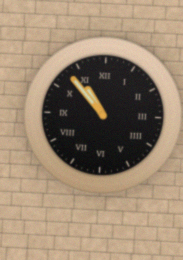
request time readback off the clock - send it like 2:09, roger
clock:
10:53
